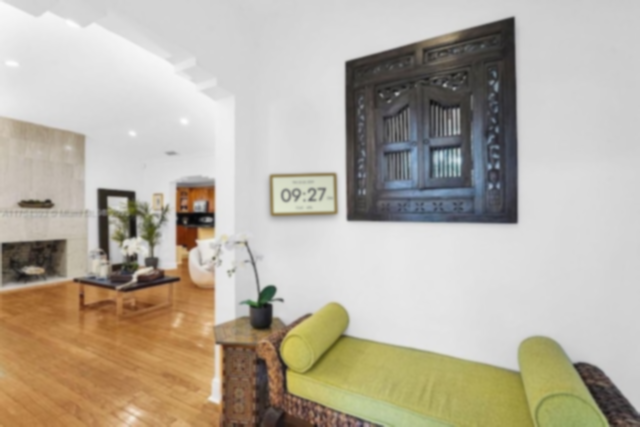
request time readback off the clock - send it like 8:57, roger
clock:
9:27
